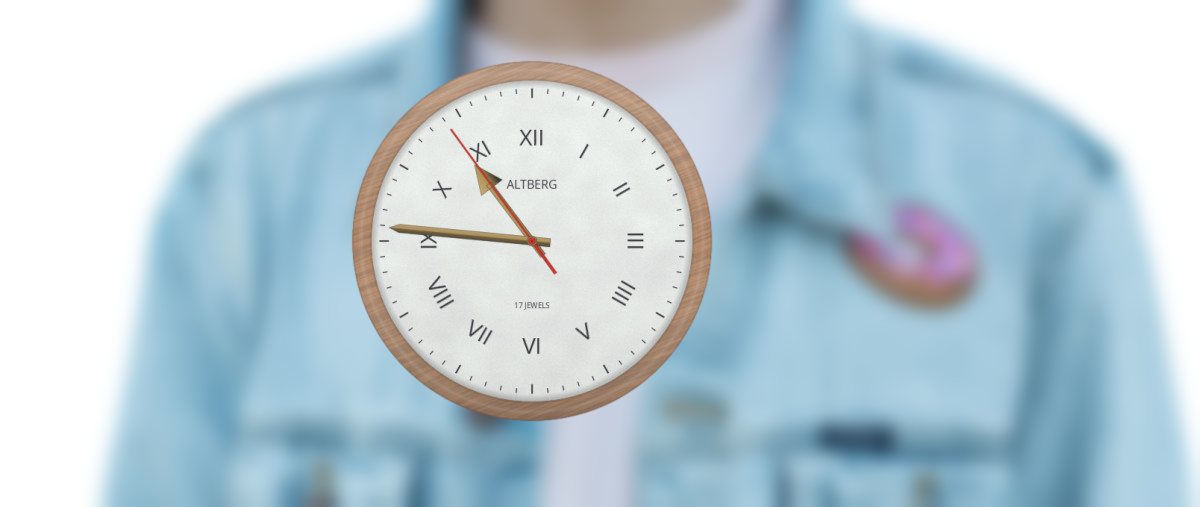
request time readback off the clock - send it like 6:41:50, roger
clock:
10:45:54
